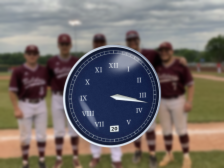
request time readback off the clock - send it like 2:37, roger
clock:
3:17
